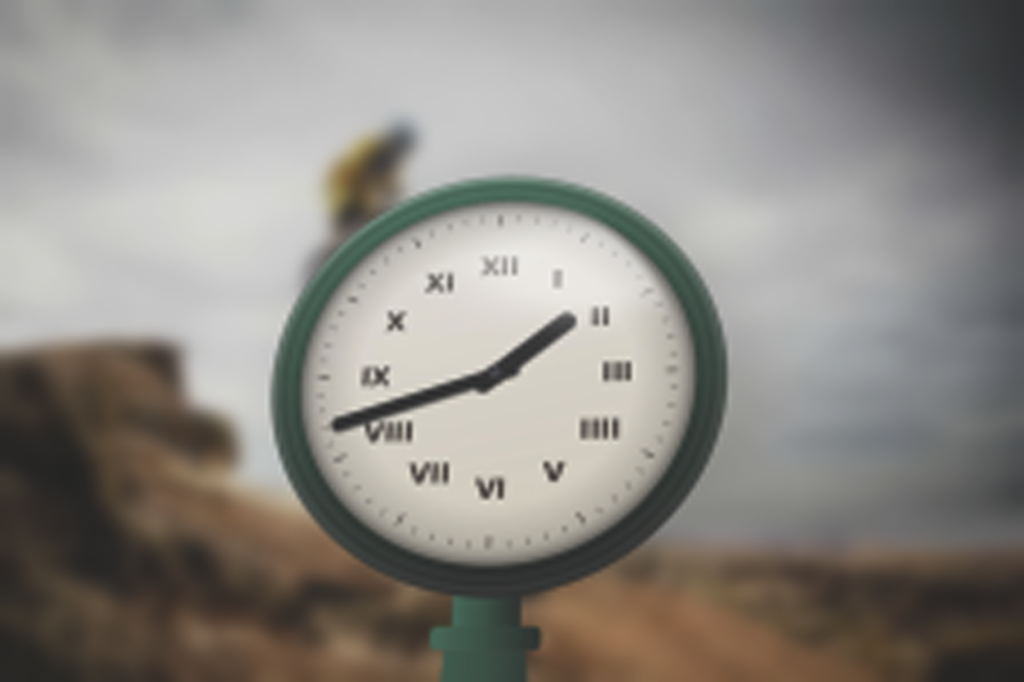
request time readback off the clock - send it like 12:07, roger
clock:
1:42
